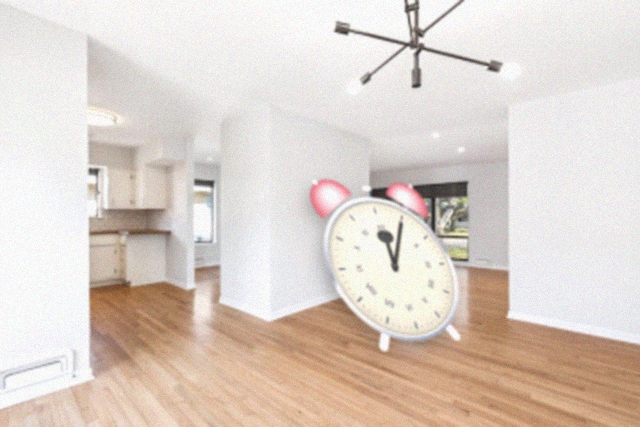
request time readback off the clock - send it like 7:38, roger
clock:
12:05
